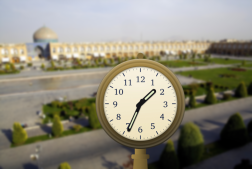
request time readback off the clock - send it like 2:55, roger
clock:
1:34
